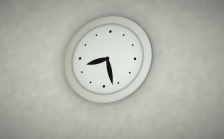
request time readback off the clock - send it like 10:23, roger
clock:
8:27
